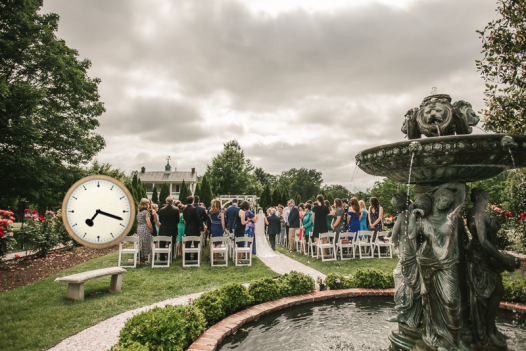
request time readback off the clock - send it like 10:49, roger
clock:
7:18
